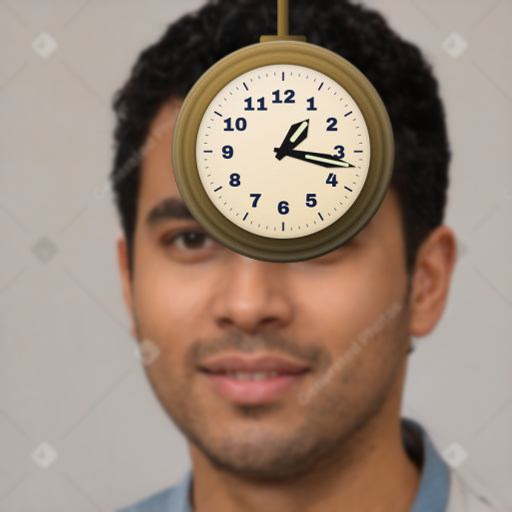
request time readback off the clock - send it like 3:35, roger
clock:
1:17
